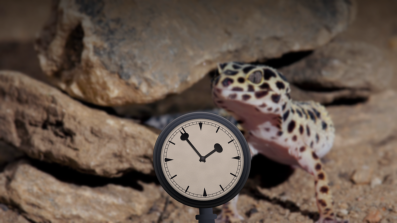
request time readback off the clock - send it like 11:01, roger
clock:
1:54
